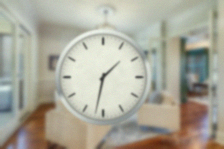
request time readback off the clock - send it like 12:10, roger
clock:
1:32
